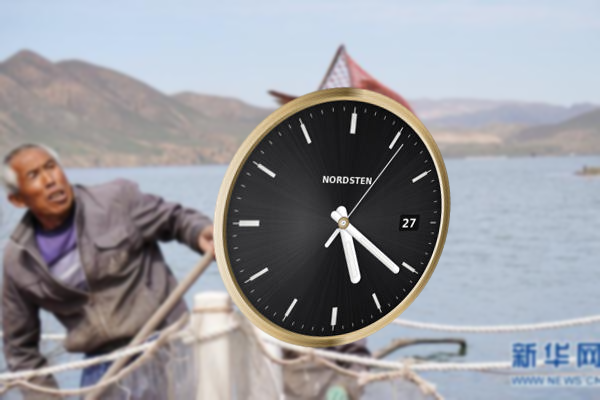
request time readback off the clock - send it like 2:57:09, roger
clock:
5:21:06
